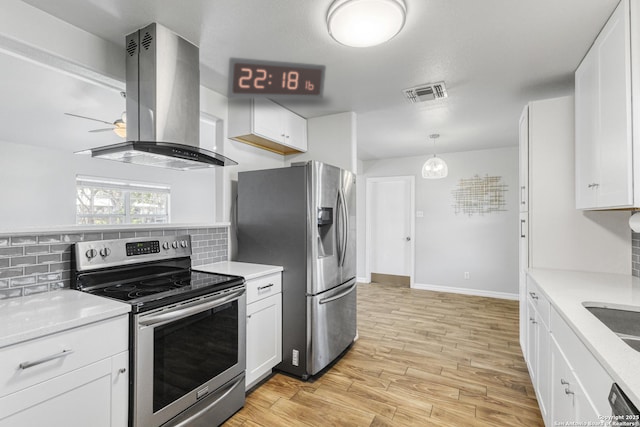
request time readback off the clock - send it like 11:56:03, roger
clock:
22:18:16
